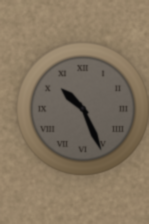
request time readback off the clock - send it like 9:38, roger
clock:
10:26
